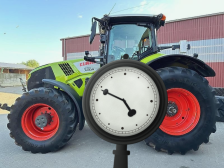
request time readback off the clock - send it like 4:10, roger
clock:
4:49
